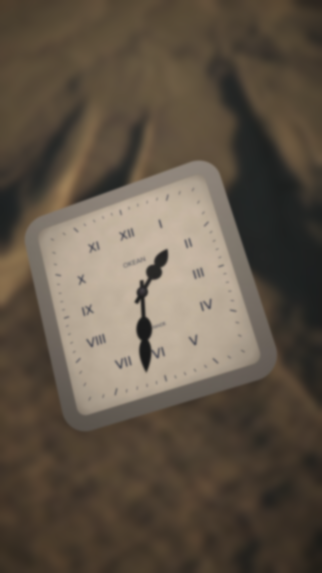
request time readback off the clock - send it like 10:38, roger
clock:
1:32
